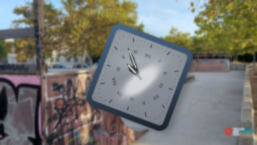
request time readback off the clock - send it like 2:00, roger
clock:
9:53
